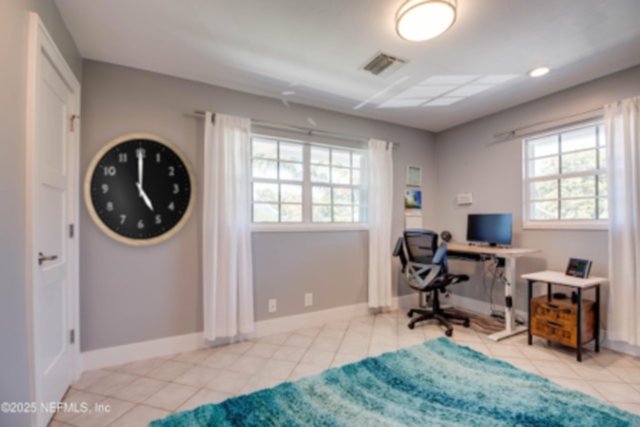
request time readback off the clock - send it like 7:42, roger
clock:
5:00
